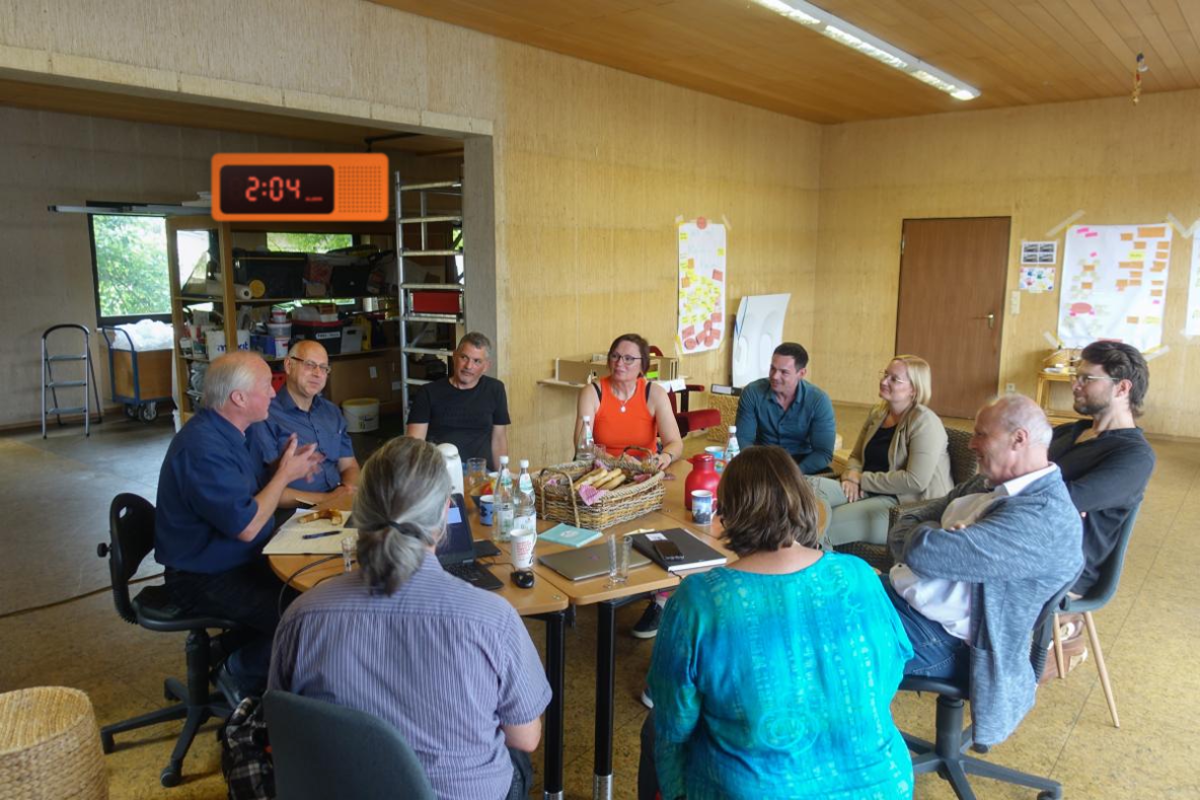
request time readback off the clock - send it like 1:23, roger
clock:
2:04
